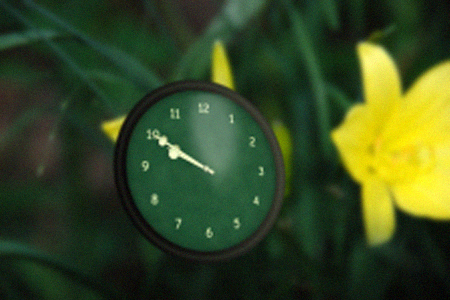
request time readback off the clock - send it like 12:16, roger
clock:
9:50
